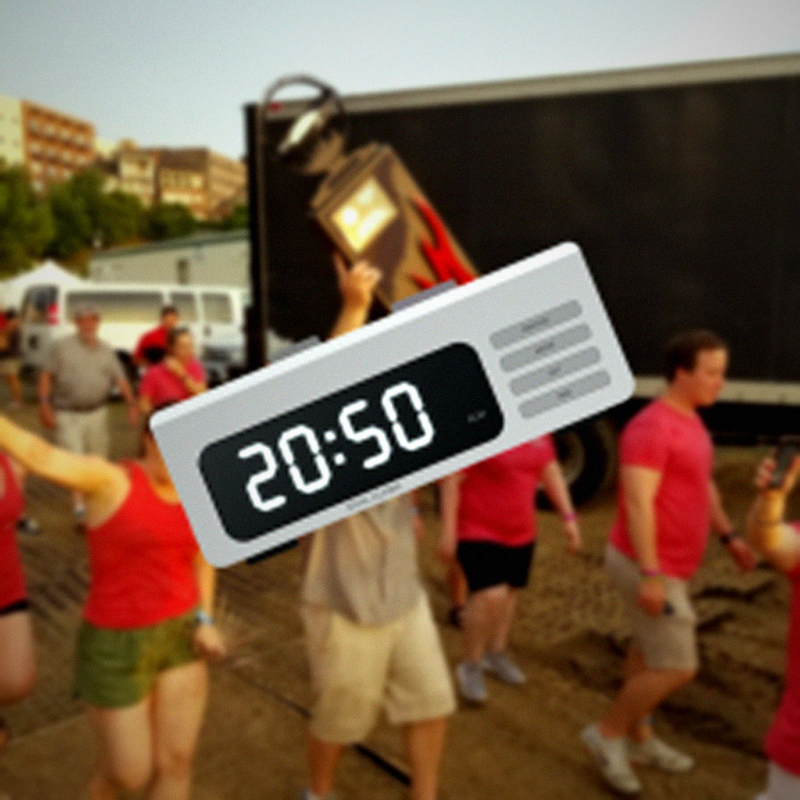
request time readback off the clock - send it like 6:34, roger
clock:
20:50
